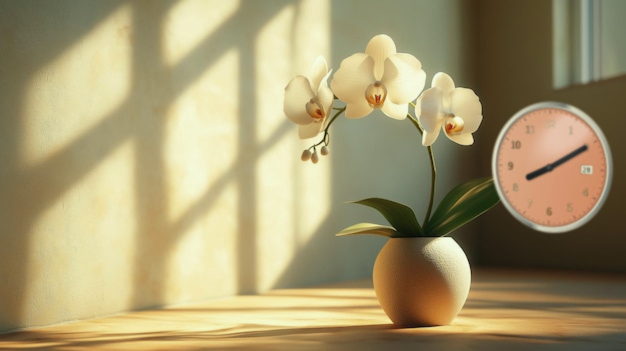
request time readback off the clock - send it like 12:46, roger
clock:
8:10
